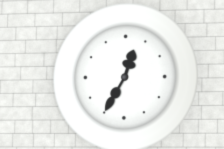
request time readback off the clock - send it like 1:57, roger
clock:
12:35
